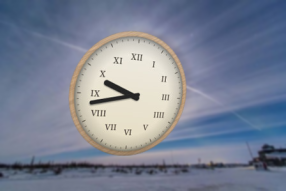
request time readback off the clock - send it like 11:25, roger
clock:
9:43
